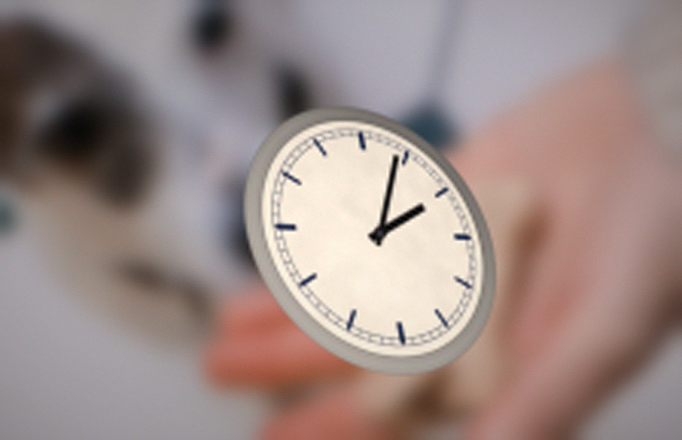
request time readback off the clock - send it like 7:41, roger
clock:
2:04
